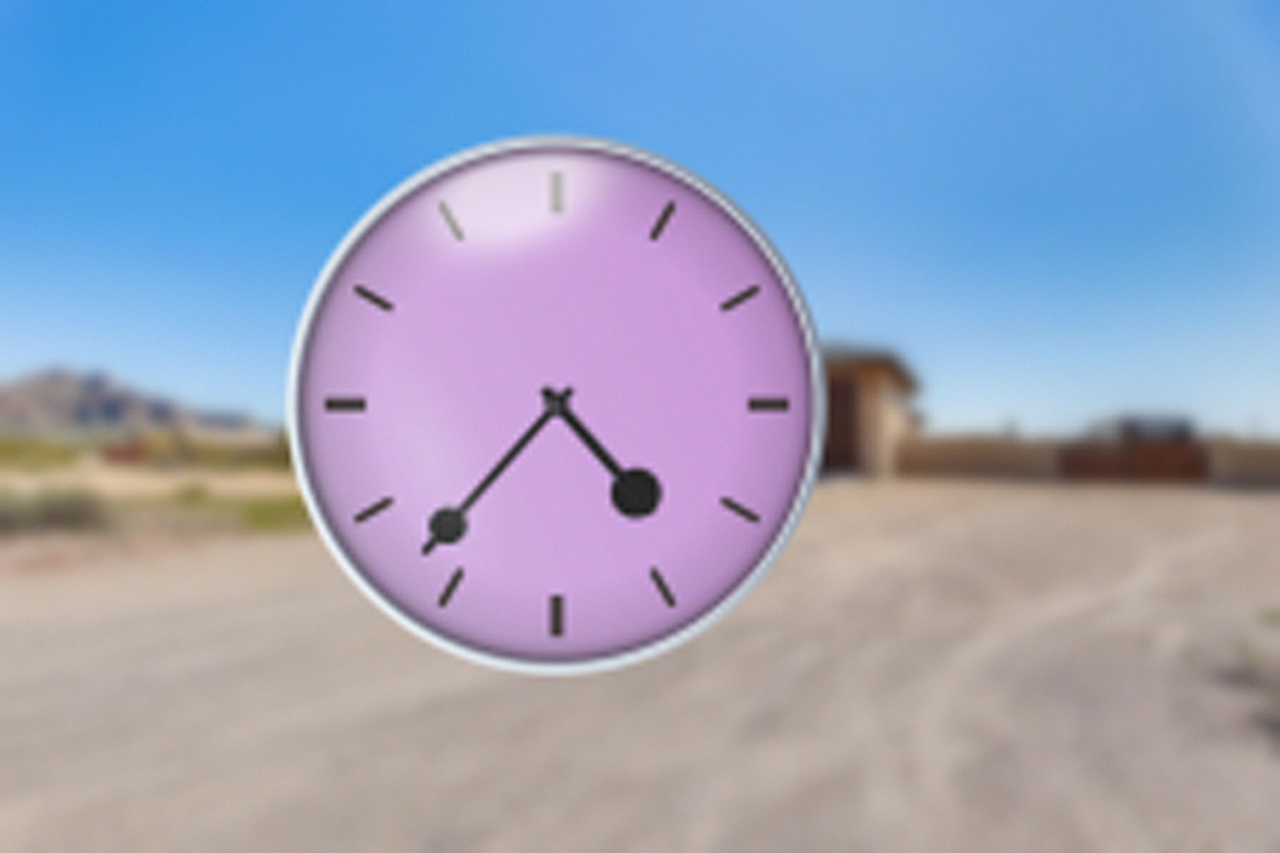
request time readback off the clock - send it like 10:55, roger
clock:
4:37
